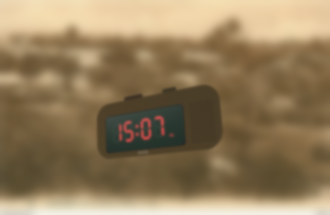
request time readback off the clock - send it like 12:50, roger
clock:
15:07
